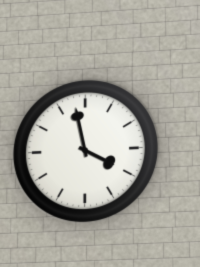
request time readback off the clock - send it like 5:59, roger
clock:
3:58
